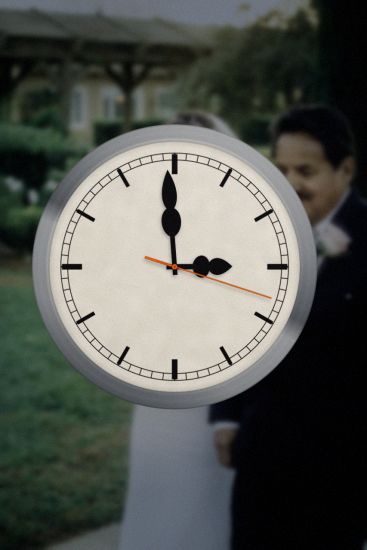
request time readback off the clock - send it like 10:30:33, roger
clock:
2:59:18
